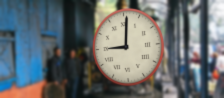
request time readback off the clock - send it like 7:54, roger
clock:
9:01
